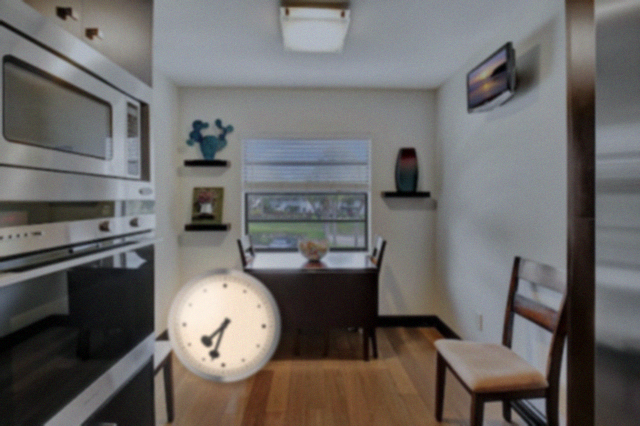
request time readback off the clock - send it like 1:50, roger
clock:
7:33
